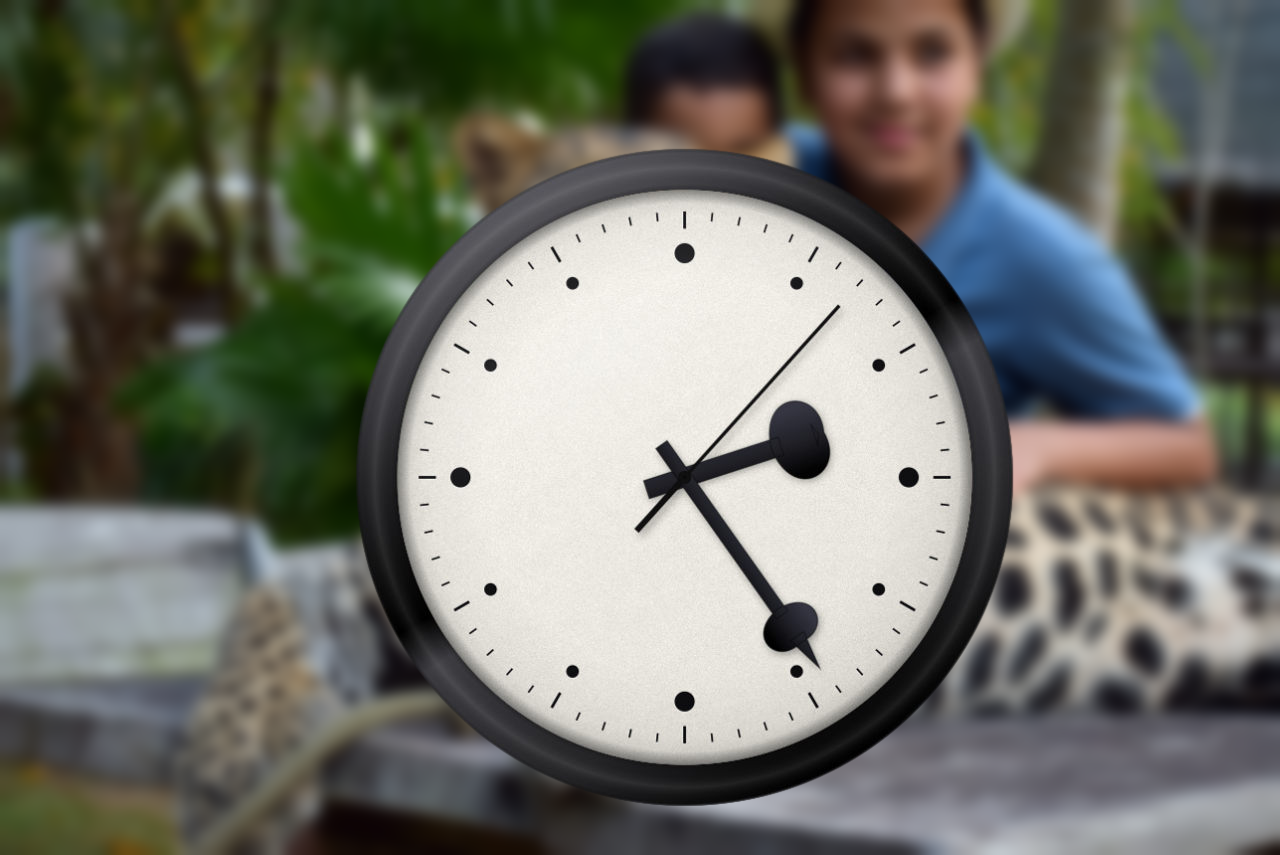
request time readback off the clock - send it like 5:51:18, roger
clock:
2:24:07
